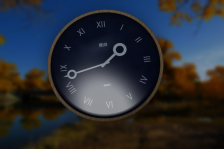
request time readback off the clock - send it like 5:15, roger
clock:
1:43
